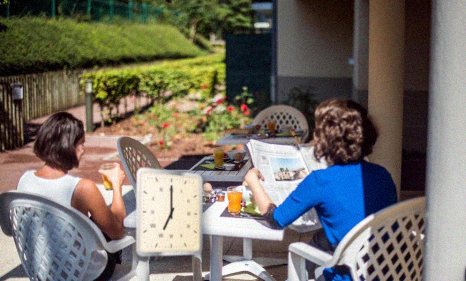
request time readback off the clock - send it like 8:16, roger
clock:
7:00
